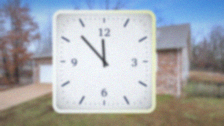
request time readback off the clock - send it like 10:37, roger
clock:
11:53
